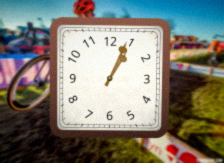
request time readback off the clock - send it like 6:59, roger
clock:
1:04
